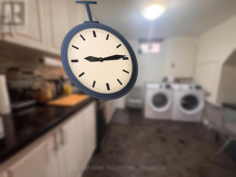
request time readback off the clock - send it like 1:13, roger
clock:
9:14
